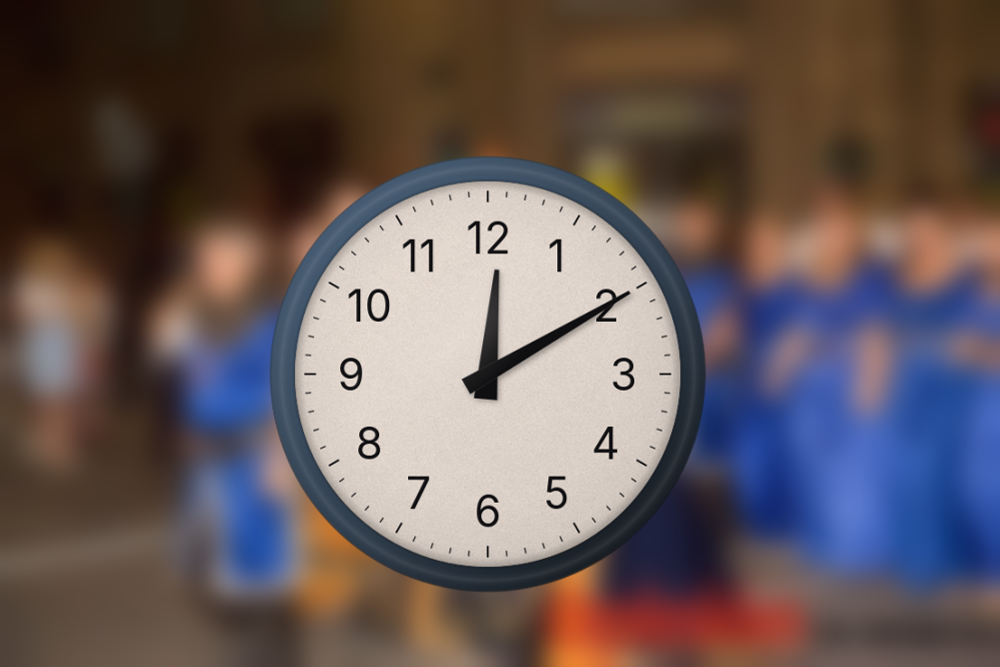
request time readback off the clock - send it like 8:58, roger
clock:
12:10
